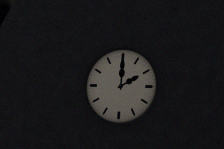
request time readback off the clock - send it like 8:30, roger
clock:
2:00
